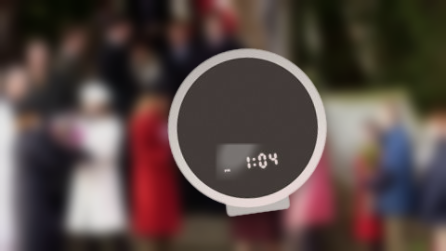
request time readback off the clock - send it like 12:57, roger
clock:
1:04
